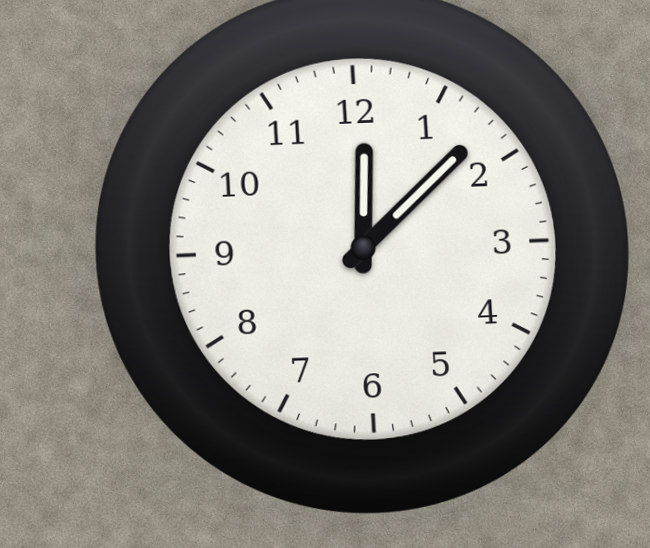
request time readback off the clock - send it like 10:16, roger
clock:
12:08
